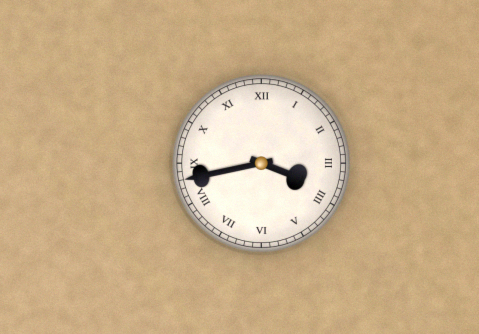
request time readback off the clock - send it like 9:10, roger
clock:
3:43
